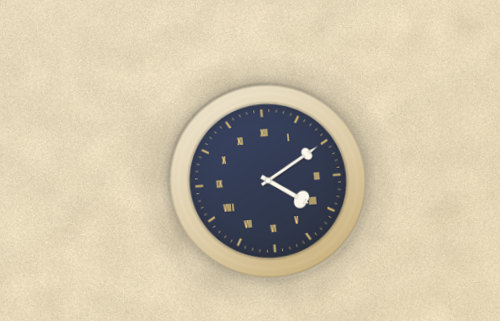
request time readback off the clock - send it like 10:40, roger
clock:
4:10
